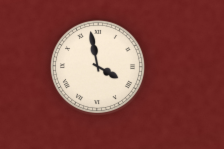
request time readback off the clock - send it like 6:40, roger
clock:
3:58
